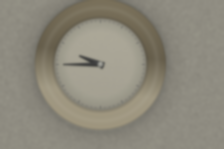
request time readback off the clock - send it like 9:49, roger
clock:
9:45
